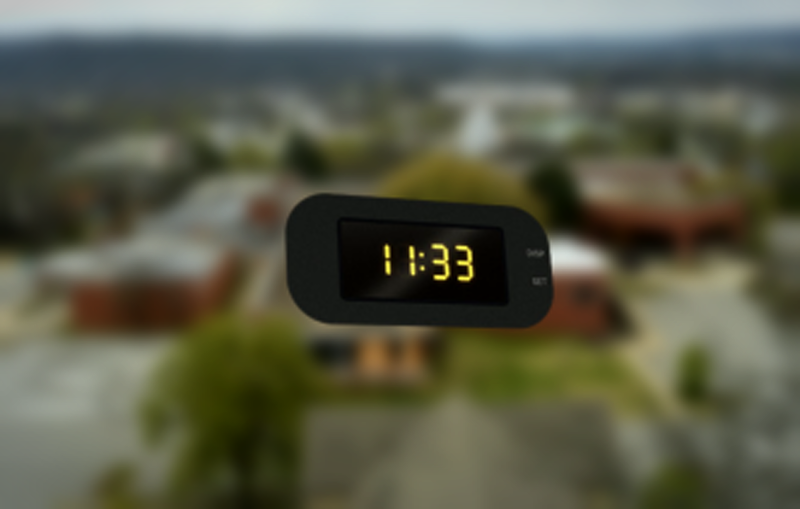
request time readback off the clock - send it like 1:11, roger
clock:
11:33
